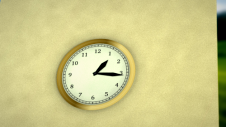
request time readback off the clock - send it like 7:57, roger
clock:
1:16
